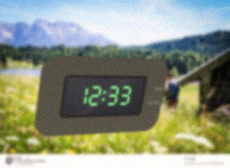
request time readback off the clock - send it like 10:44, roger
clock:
12:33
